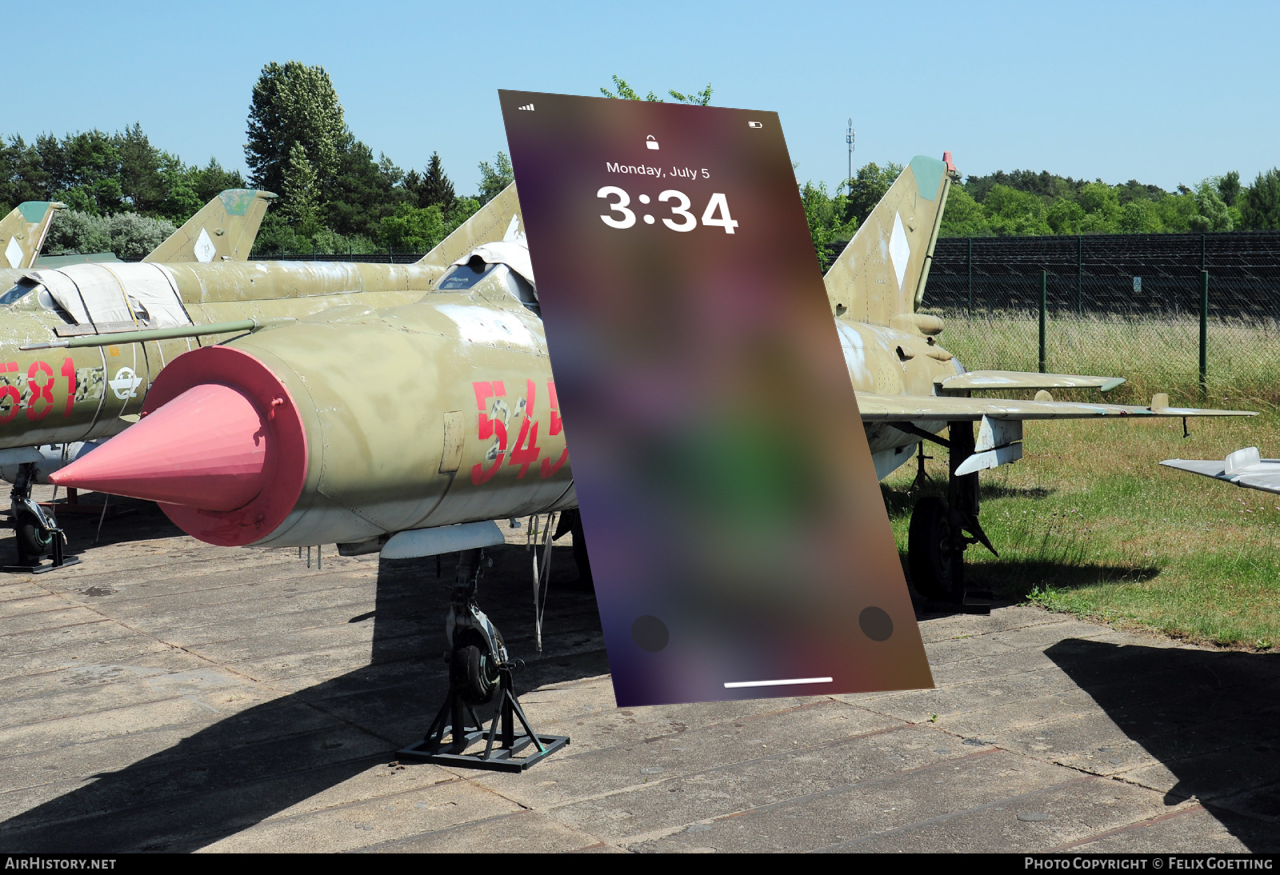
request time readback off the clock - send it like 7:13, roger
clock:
3:34
